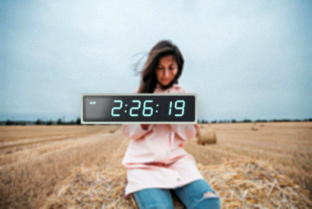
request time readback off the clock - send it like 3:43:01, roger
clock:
2:26:19
